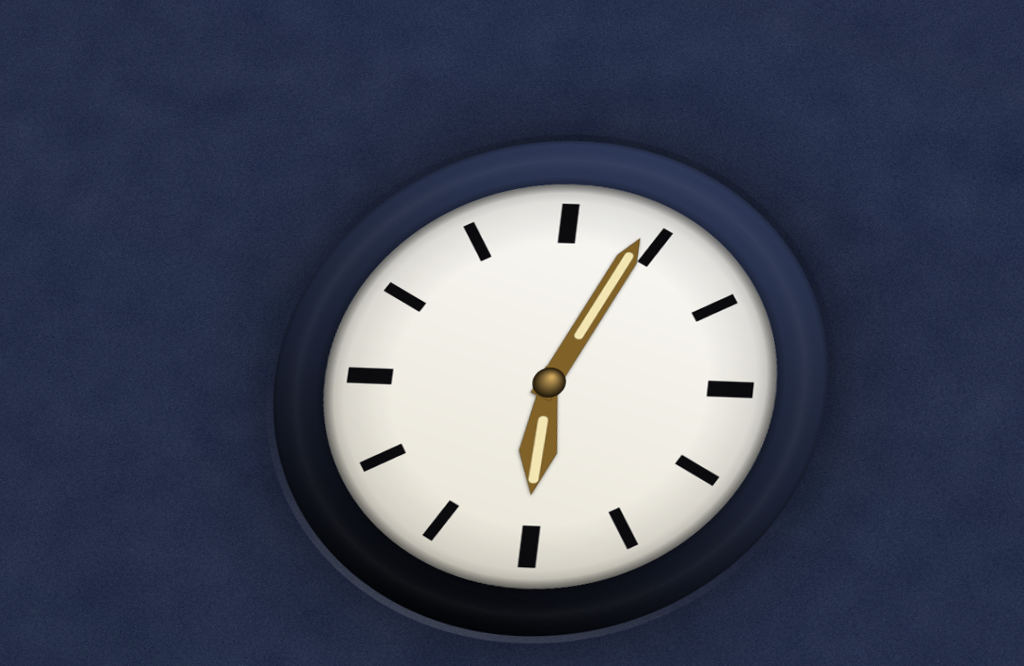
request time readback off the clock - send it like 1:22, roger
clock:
6:04
